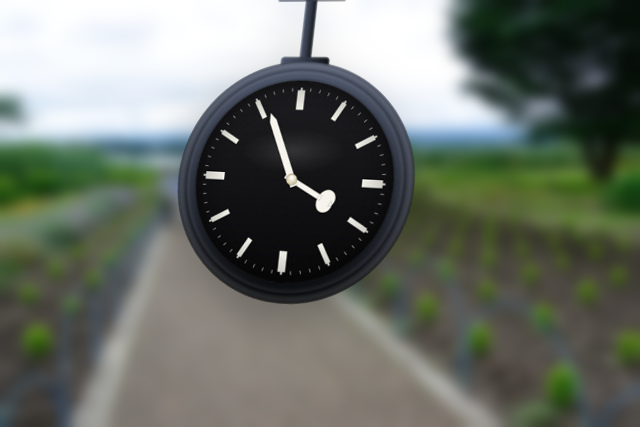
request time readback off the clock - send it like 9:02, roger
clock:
3:56
